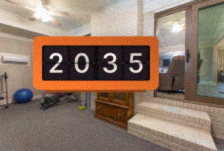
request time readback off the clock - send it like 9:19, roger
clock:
20:35
